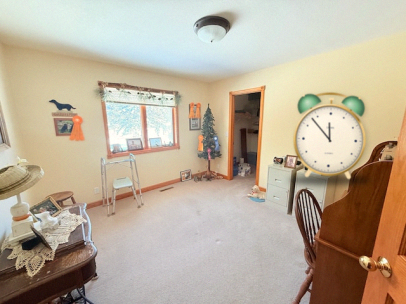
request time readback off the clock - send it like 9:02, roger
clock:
11:53
